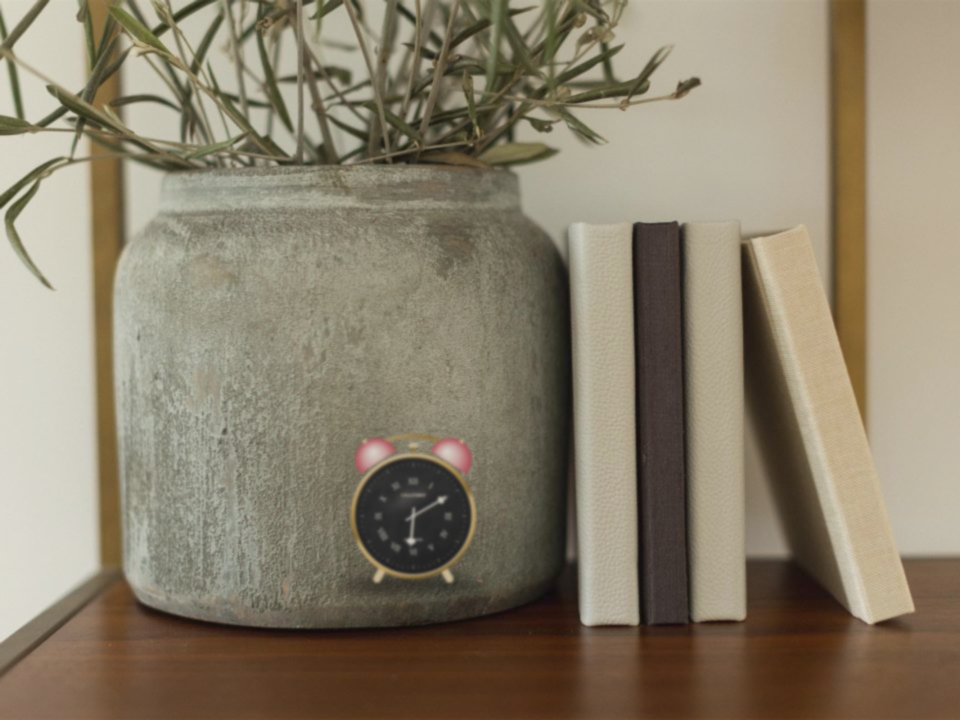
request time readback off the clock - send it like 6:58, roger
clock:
6:10
